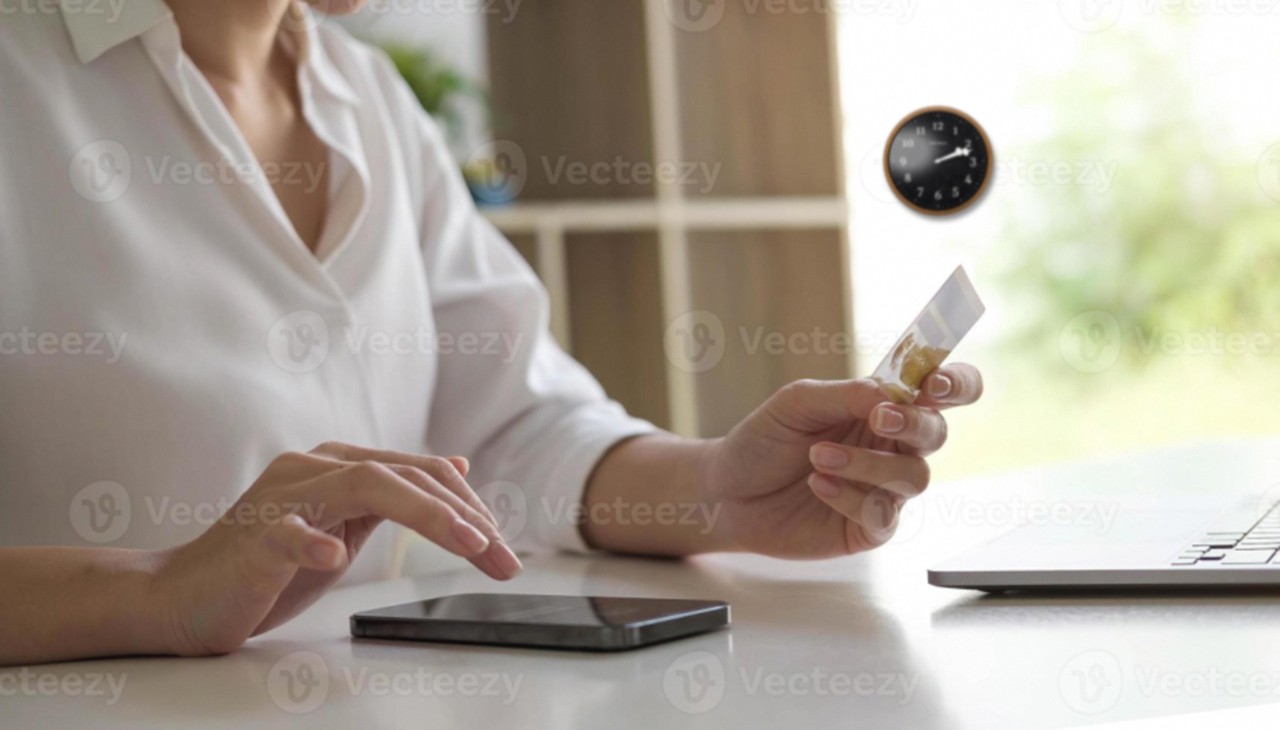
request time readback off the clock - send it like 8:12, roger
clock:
2:12
